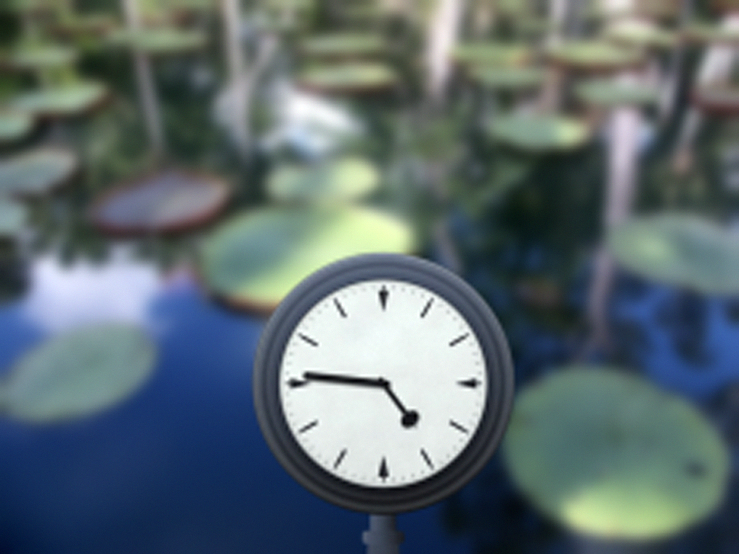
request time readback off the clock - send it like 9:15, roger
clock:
4:46
